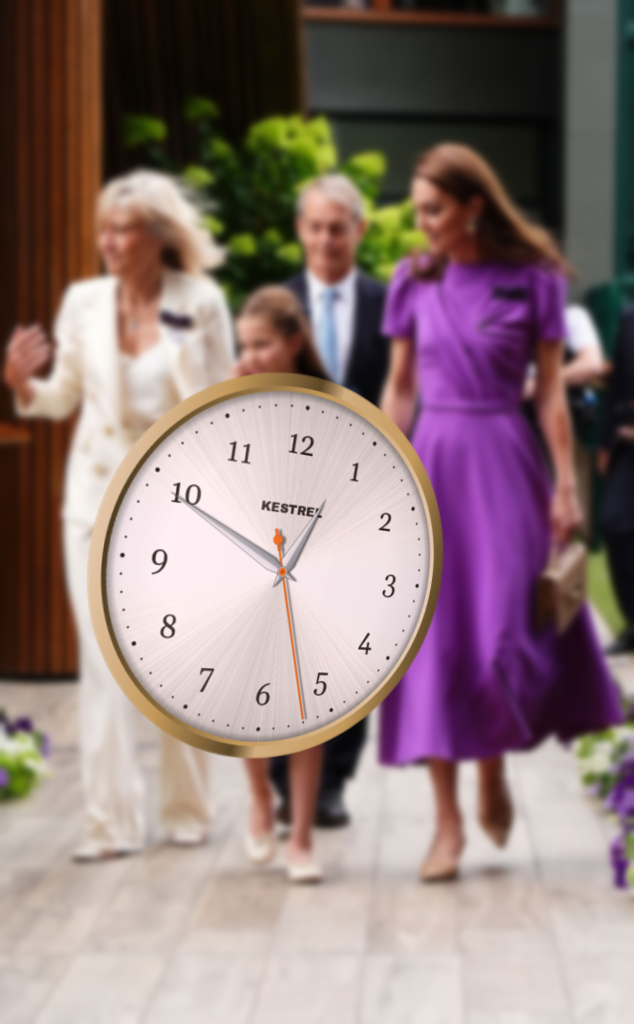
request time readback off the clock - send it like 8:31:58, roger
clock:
12:49:27
